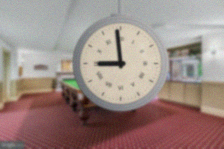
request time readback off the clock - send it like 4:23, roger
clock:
8:59
